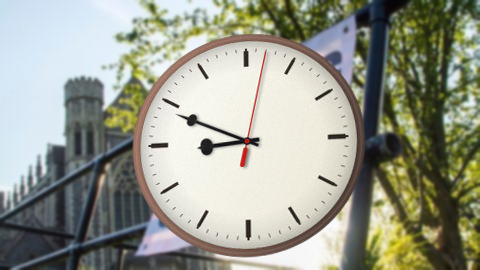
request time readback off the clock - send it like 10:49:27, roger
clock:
8:49:02
